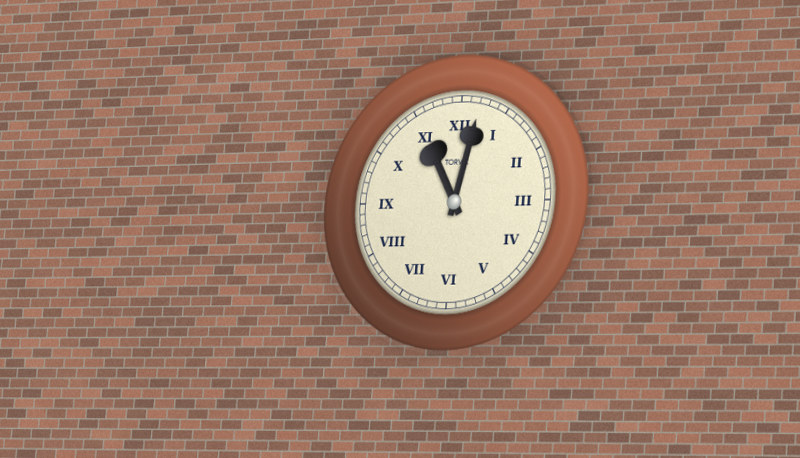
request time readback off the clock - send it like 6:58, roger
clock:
11:02
